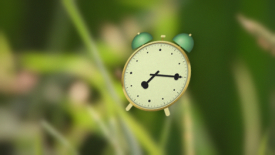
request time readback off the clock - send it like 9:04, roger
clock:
7:15
